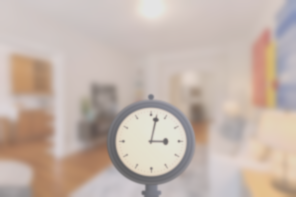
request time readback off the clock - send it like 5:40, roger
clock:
3:02
